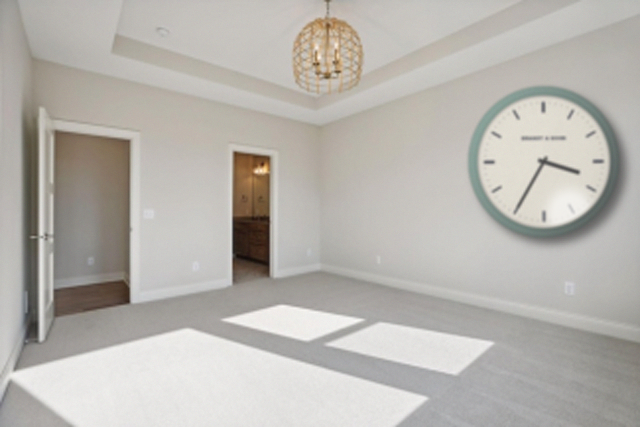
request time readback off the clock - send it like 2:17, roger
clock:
3:35
